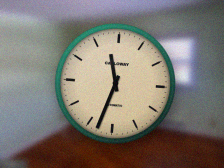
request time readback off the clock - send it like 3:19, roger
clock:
11:33
